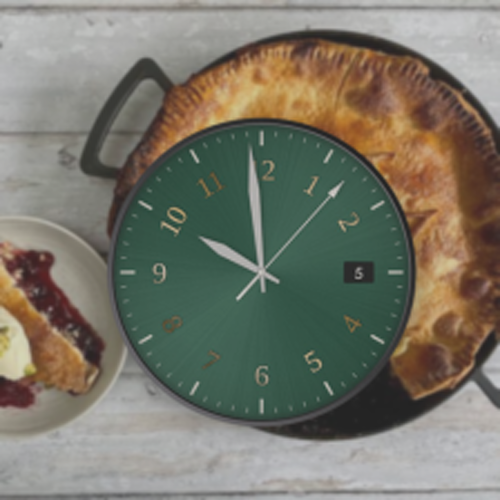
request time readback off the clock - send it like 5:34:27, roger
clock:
9:59:07
